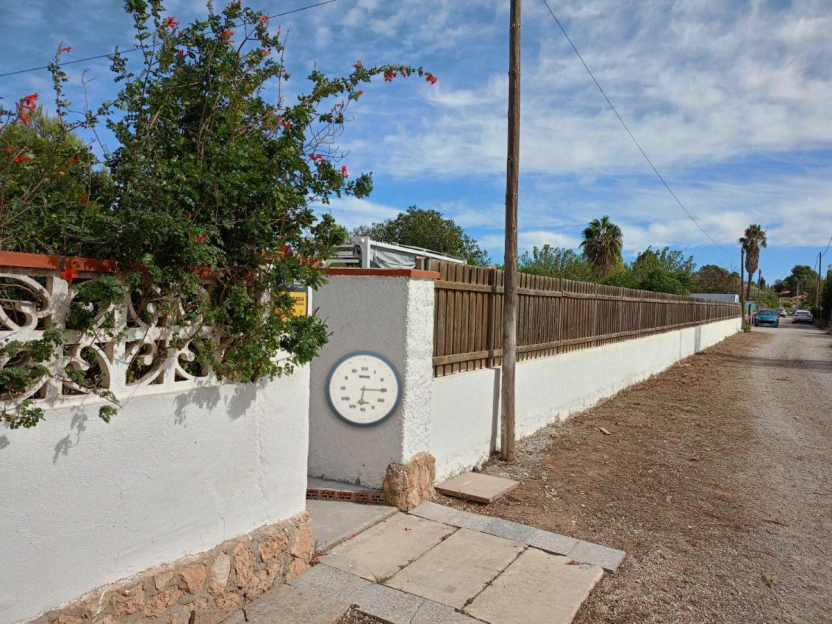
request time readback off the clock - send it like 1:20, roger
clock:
6:15
